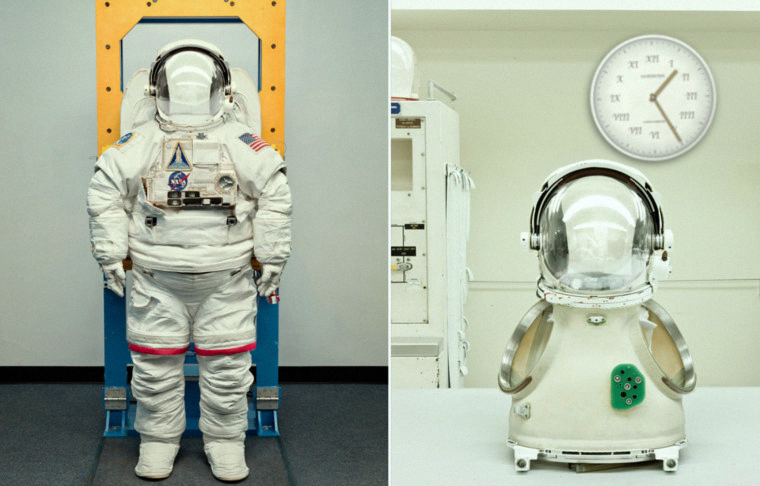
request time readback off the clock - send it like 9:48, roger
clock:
1:25
